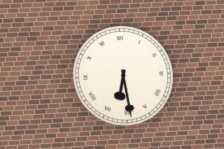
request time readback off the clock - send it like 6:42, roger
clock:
6:29
